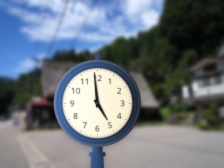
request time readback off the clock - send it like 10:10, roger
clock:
4:59
